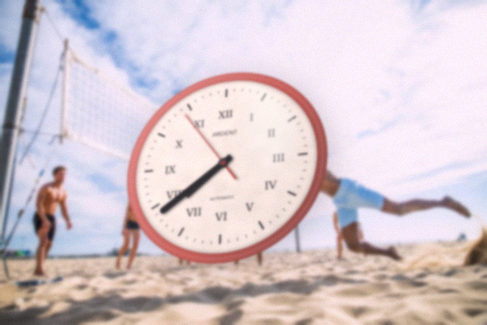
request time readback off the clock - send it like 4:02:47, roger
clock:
7:38:54
